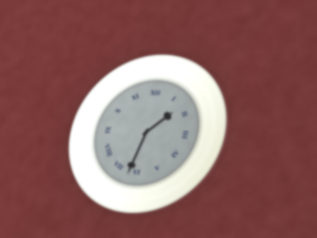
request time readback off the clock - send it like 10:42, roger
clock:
1:32
